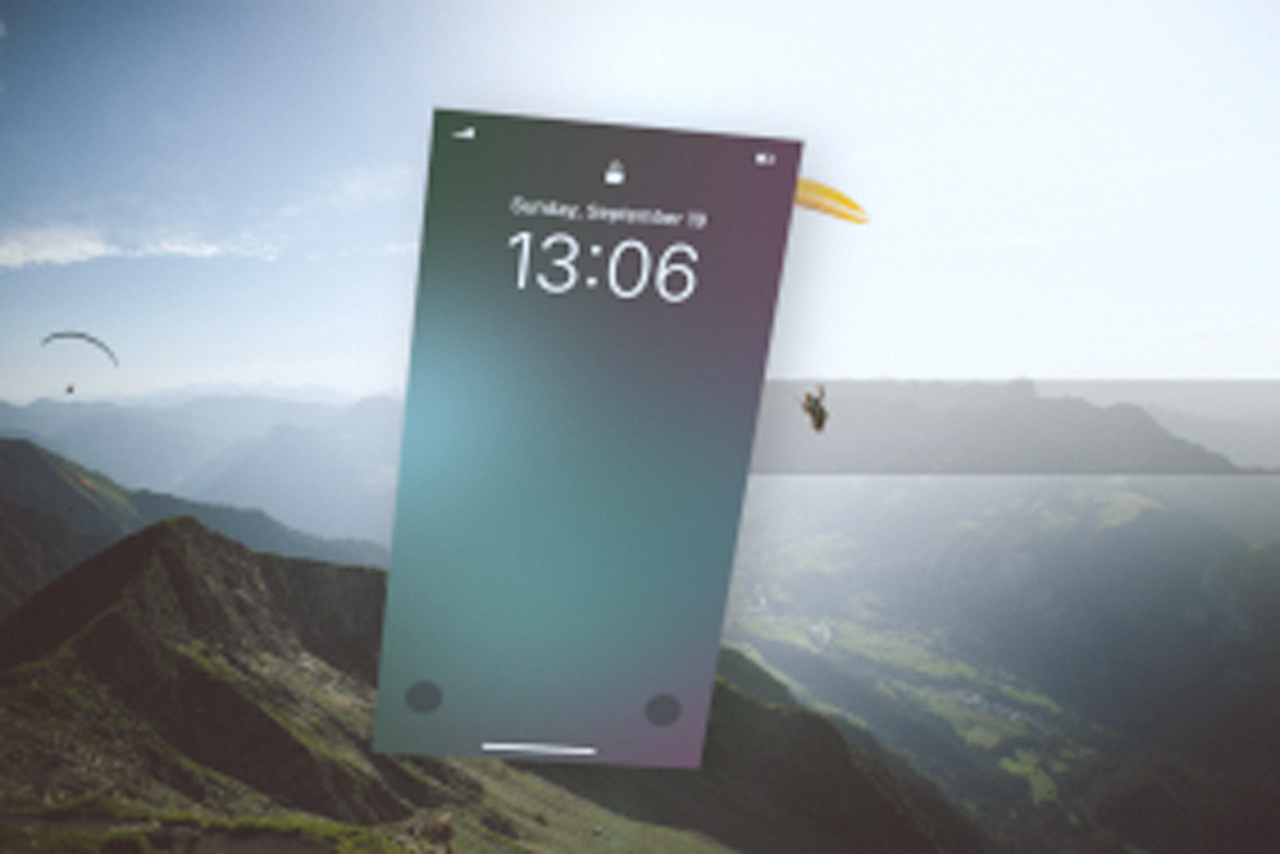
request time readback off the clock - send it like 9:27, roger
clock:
13:06
